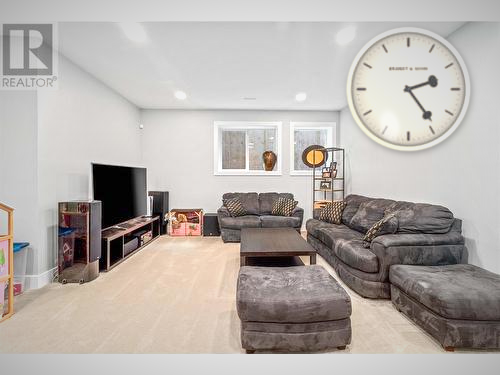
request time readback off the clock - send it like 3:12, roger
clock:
2:24
